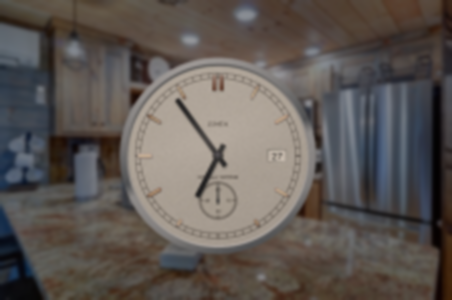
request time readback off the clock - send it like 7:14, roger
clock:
6:54
